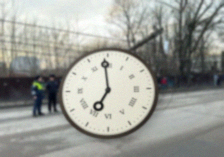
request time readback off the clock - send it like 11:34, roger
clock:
6:59
